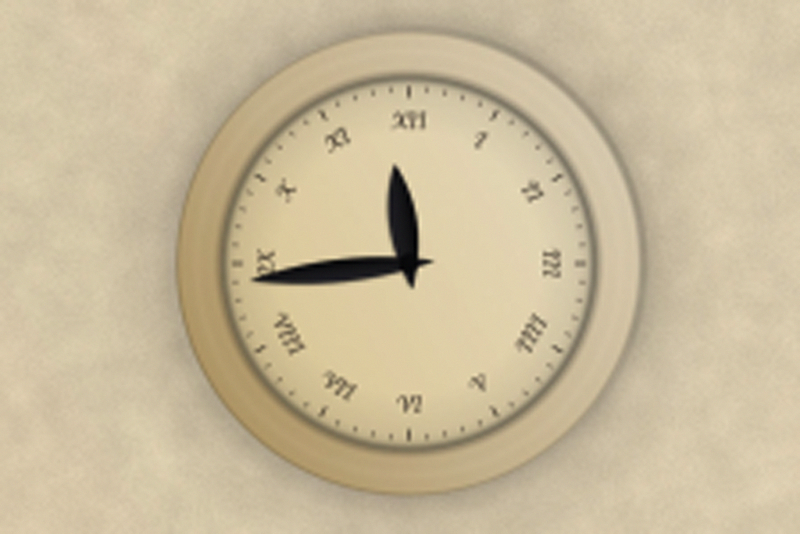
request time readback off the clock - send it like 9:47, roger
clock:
11:44
